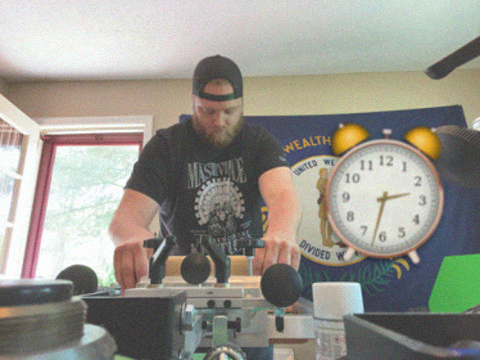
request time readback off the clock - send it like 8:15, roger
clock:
2:32
